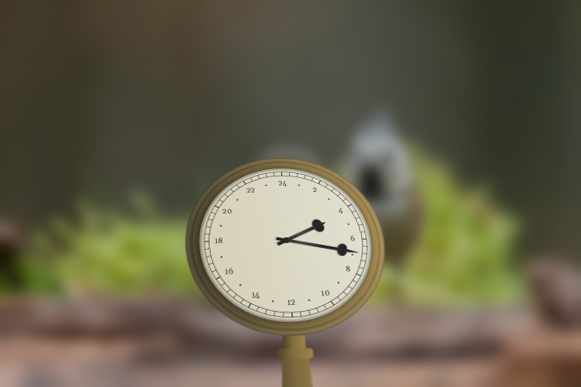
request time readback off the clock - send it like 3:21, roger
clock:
4:17
